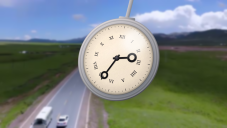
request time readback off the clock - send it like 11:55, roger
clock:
2:34
